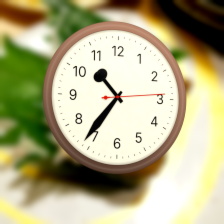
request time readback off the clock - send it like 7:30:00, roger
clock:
10:36:14
